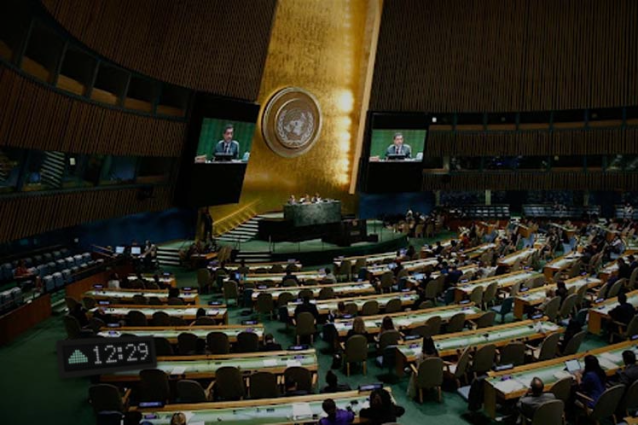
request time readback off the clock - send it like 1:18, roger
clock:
12:29
